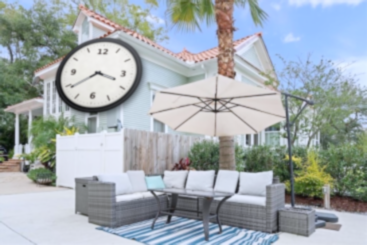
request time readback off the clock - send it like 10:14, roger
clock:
3:39
